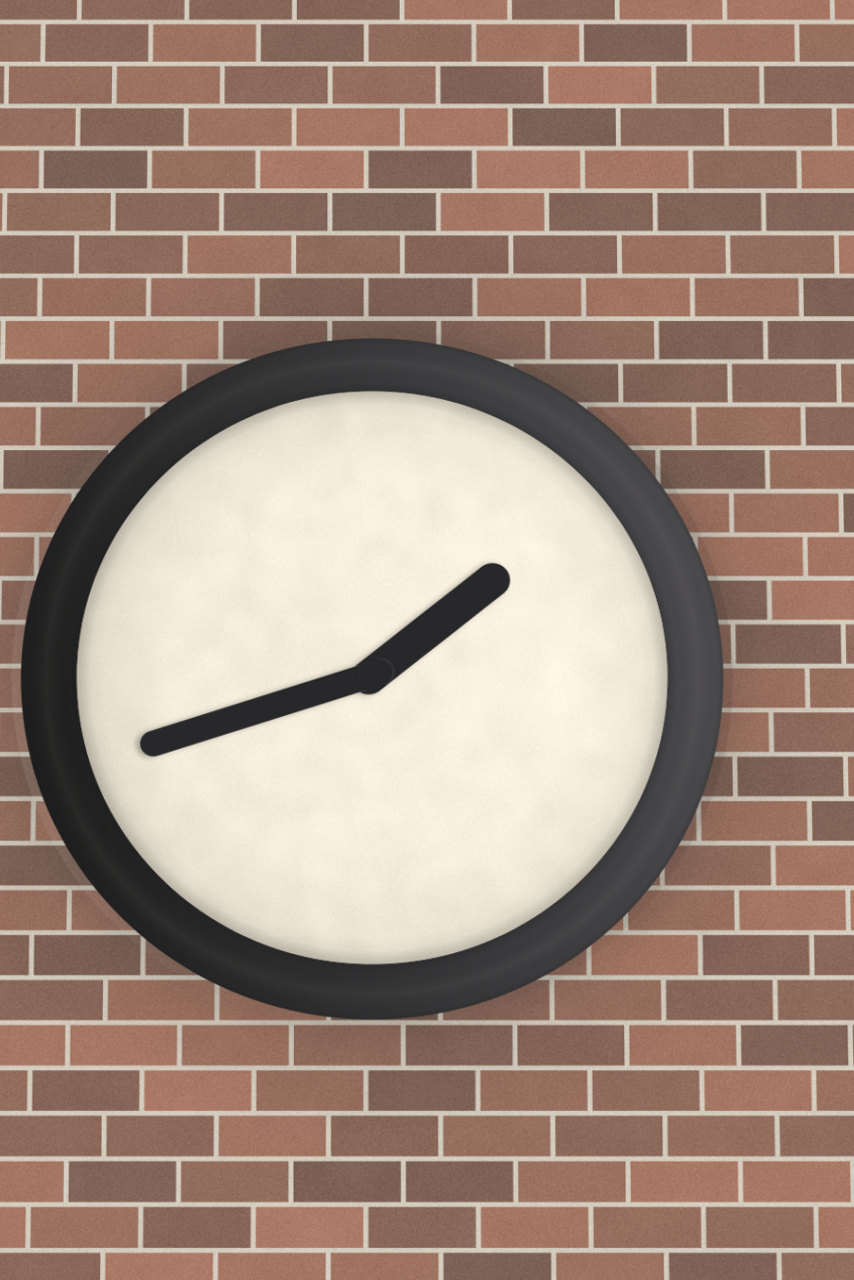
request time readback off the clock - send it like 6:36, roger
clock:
1:42
